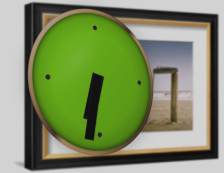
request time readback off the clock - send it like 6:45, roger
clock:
6:32
